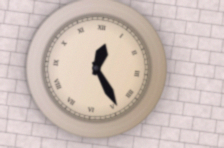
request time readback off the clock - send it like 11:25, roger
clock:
12:24
